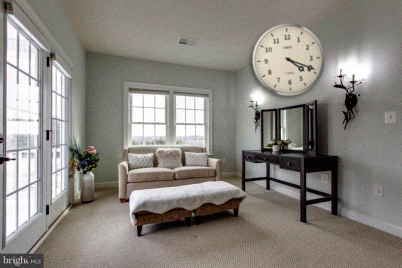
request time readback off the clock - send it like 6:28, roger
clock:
4:19
